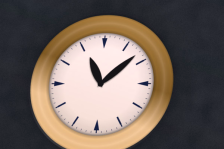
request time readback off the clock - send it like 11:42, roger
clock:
11:08
